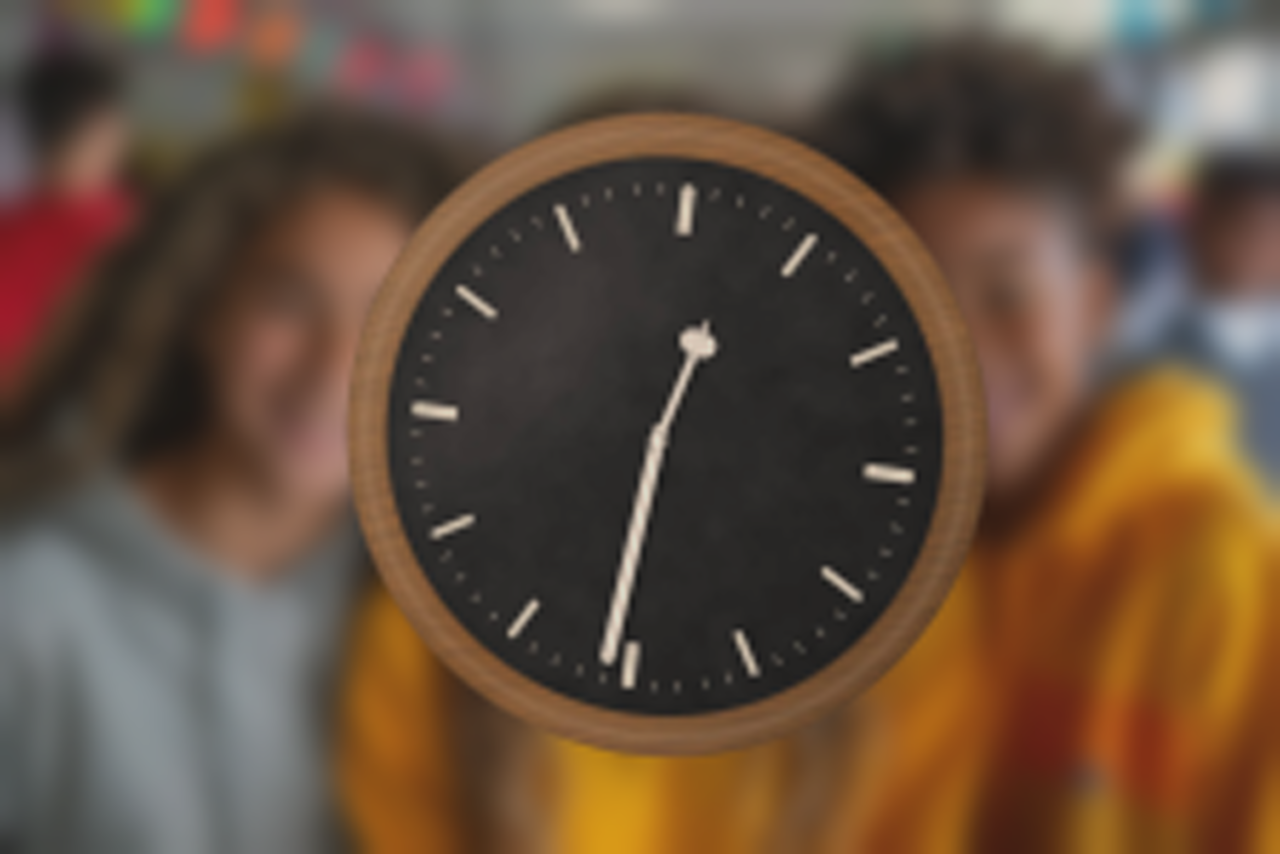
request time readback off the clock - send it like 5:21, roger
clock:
12:31
